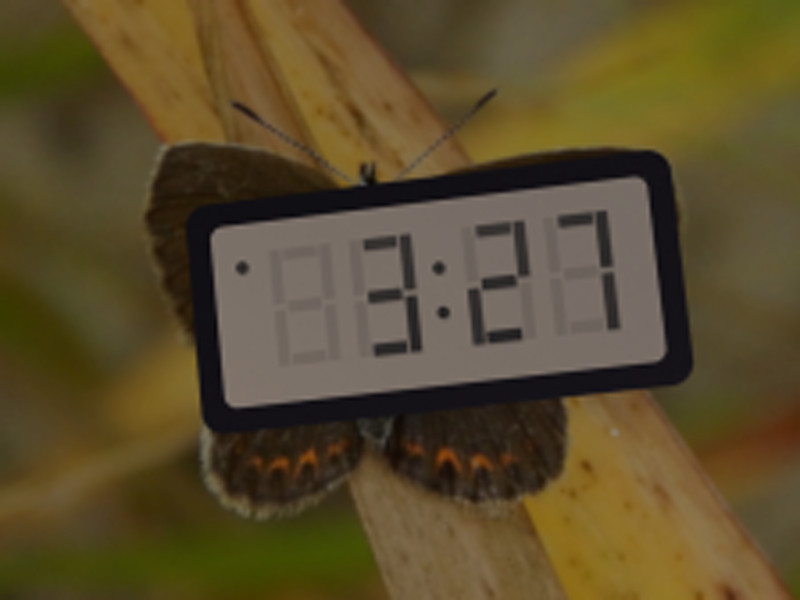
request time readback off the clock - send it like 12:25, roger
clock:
3:27
